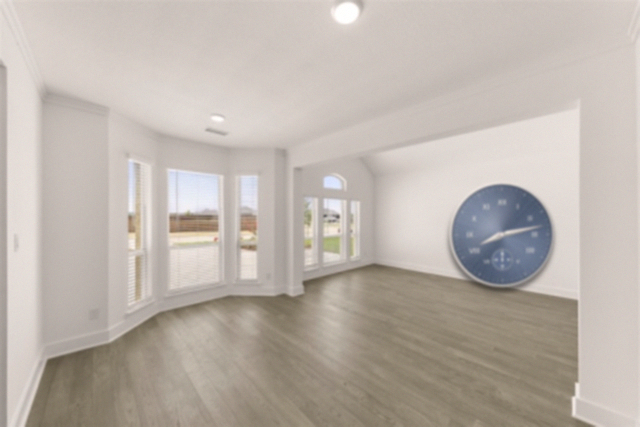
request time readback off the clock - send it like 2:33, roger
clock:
8:13
